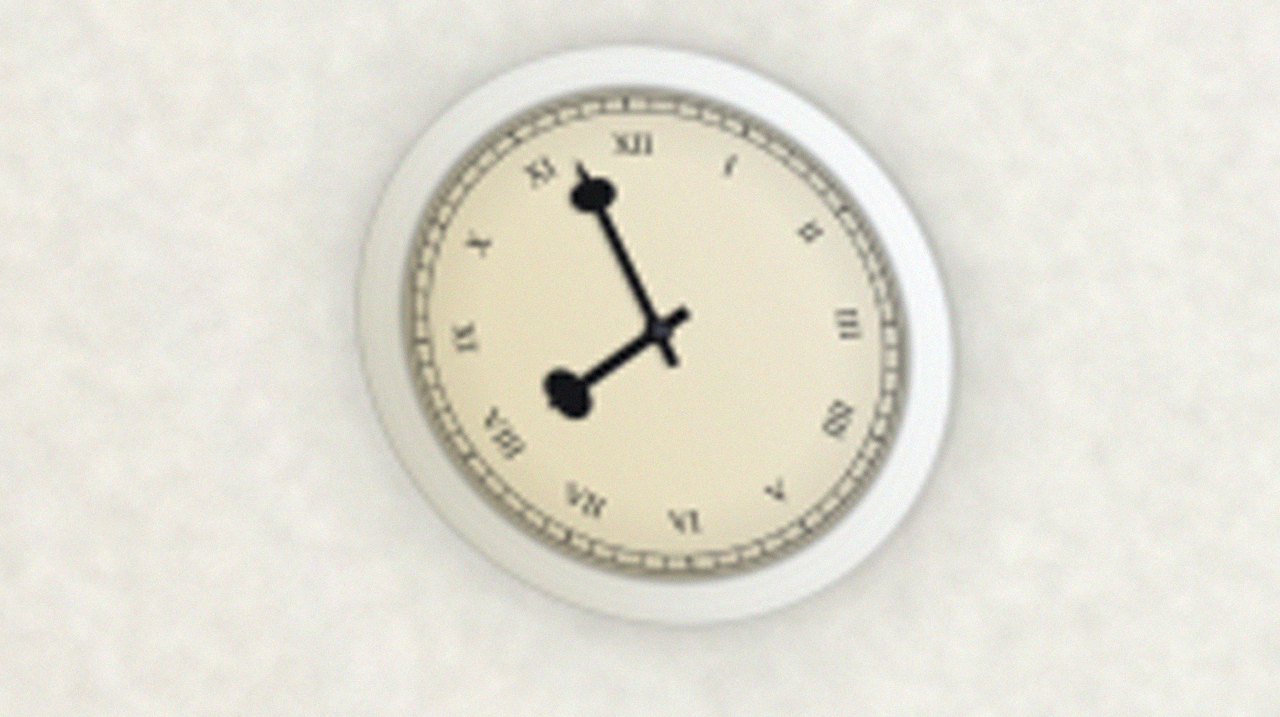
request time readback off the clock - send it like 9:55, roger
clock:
7:57
